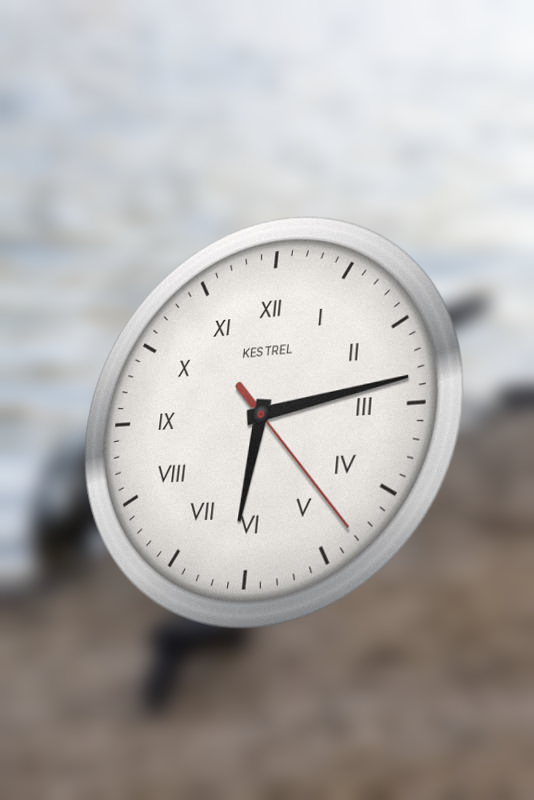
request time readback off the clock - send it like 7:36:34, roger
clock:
6:13:23
